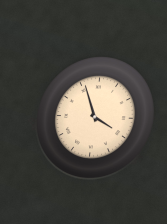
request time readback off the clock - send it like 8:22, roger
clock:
3:56
